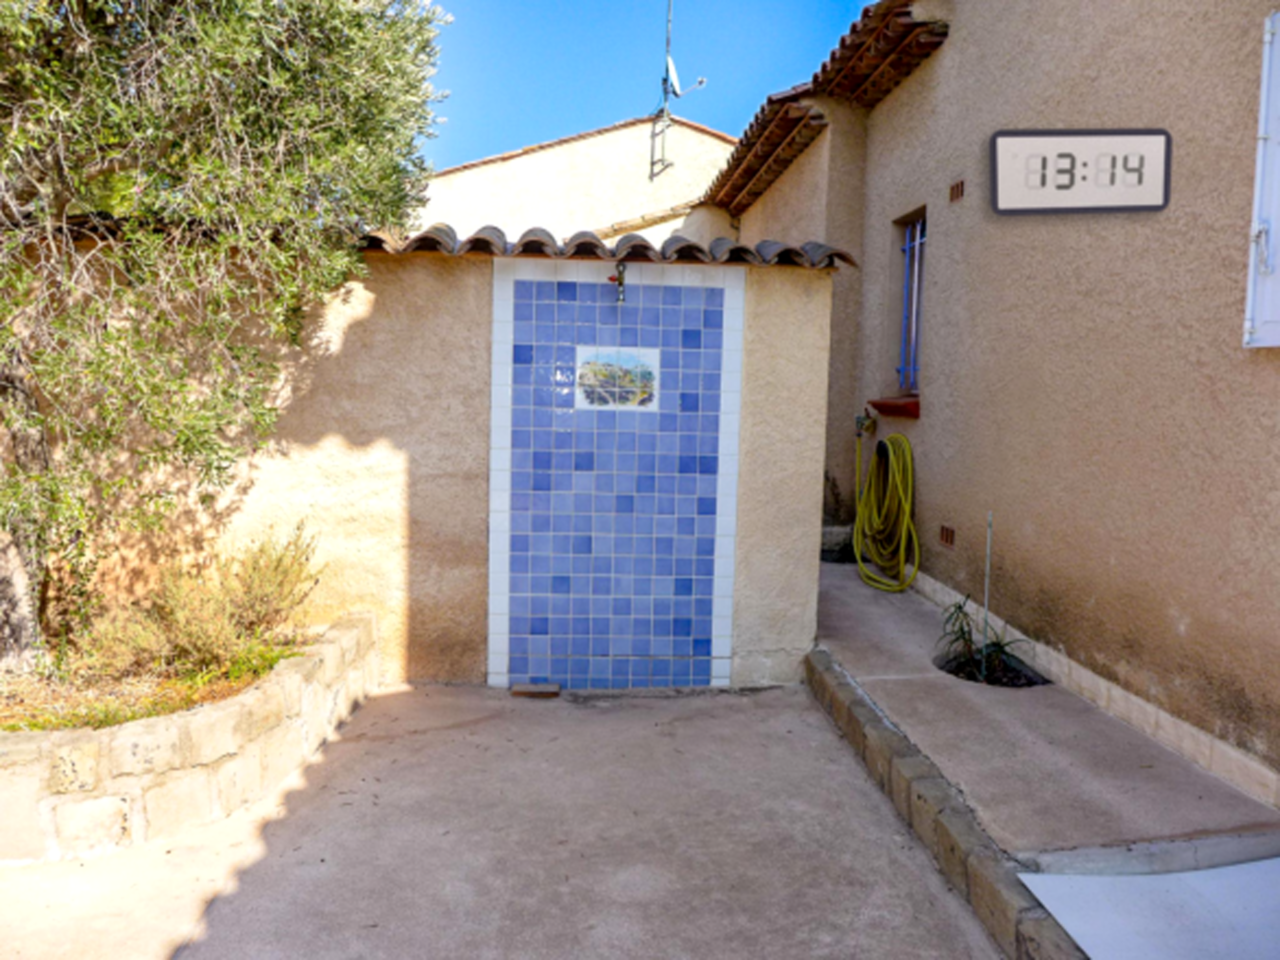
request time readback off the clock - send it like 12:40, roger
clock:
13:14
